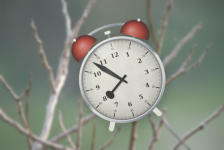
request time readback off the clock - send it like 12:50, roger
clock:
7:53
